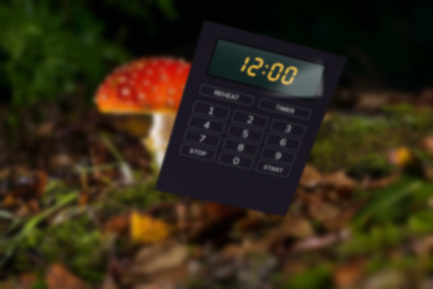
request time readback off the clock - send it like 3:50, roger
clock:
12:00
